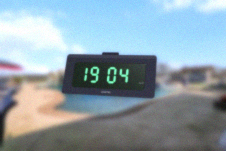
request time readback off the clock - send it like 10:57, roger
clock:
19:04
